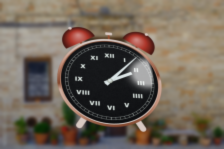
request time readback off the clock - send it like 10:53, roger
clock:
2:07
